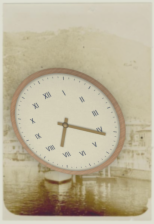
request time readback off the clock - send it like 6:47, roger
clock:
7:21
